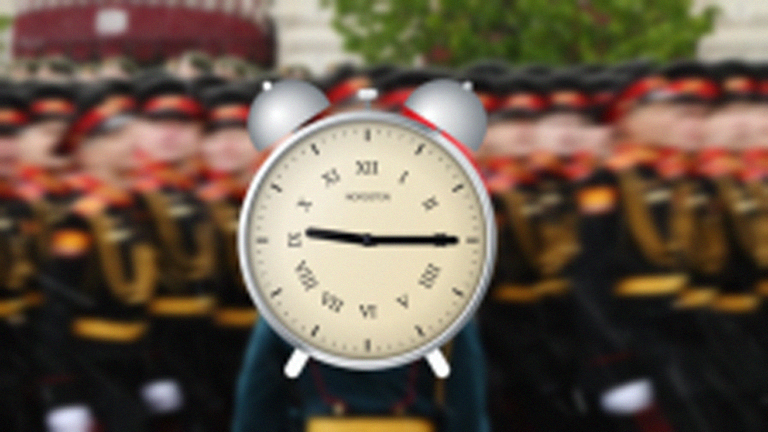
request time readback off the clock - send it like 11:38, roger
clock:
9:15
